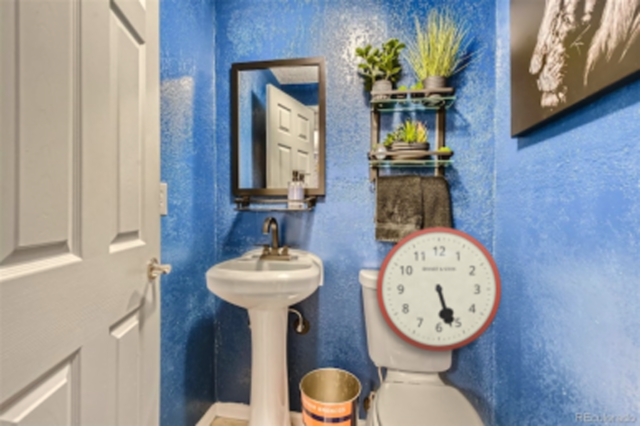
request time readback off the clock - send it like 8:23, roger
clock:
5:27
